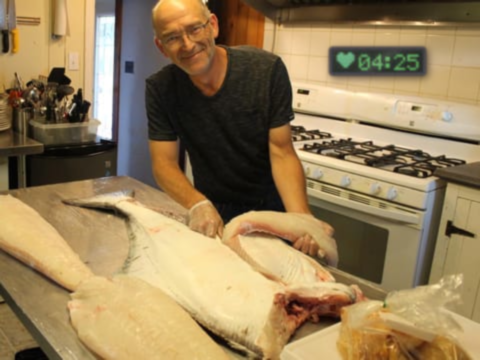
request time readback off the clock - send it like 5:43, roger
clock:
4:25
